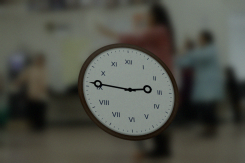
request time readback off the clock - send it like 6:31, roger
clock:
2:46
